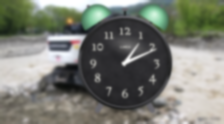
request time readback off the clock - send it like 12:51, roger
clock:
1:11
